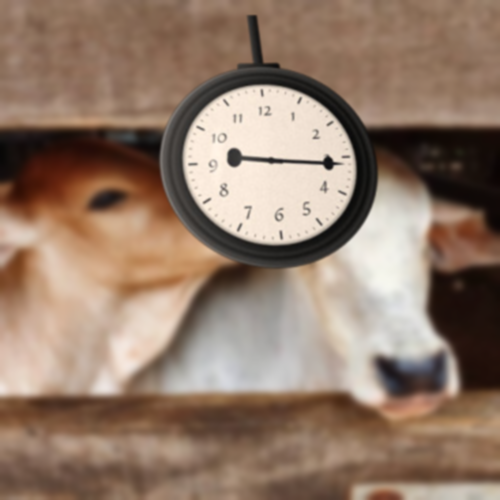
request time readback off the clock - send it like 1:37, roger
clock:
9:16
